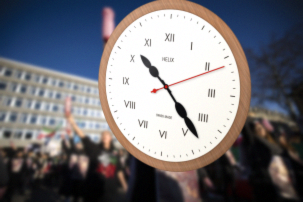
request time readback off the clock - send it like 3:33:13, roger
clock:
10:23:11
